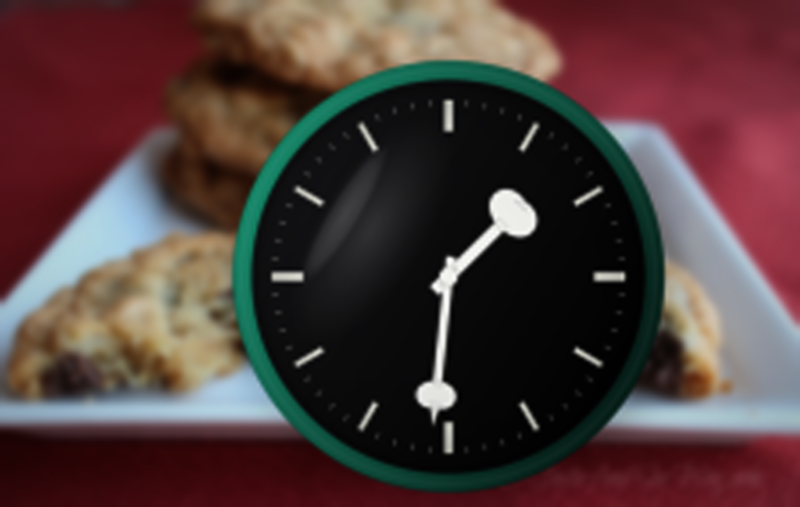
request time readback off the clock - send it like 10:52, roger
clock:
1:31
